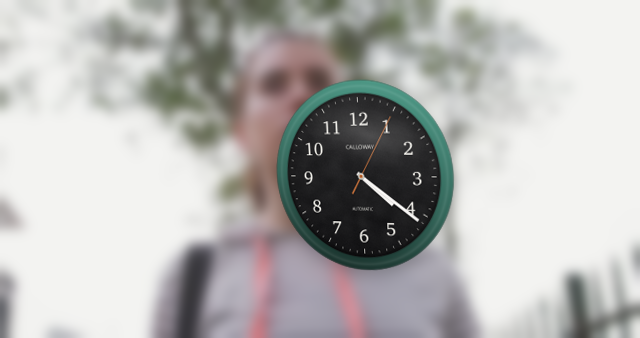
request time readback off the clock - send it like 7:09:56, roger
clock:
4:21:05
